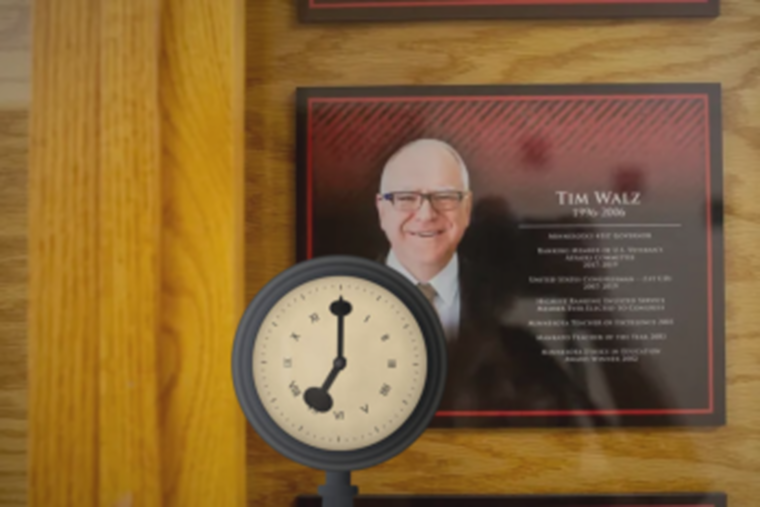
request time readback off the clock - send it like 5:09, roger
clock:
7:00
